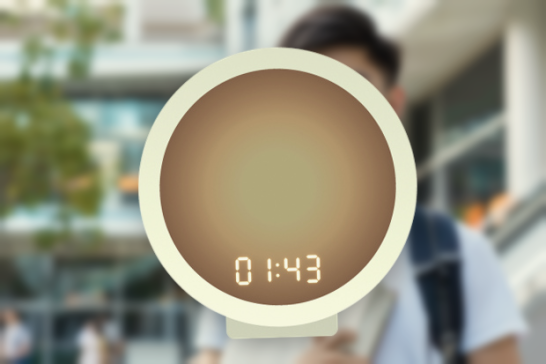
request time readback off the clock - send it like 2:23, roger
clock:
1:43
